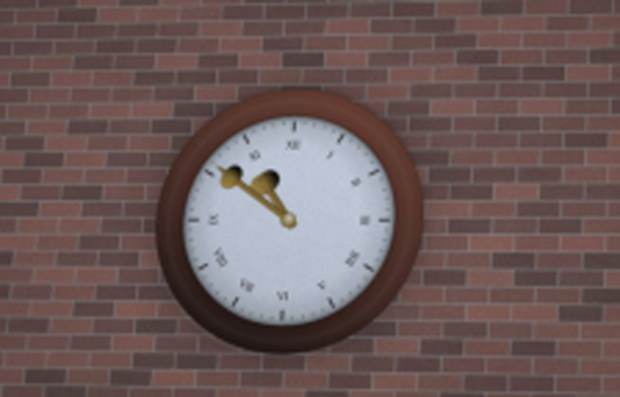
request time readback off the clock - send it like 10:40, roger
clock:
10:51
